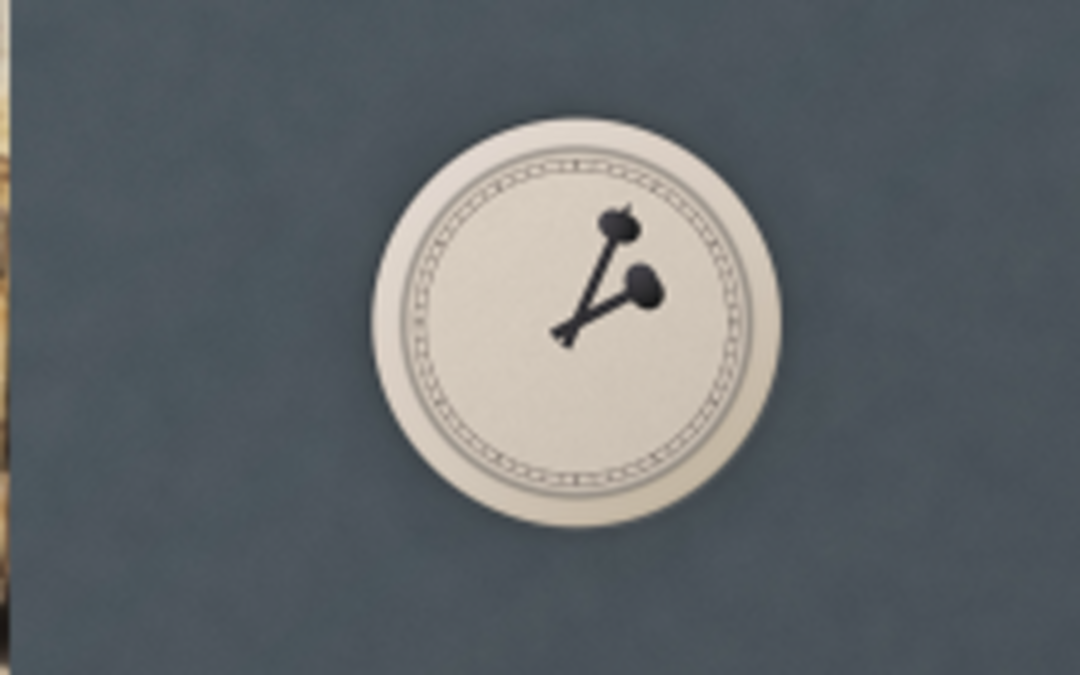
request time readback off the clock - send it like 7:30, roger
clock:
2:04
